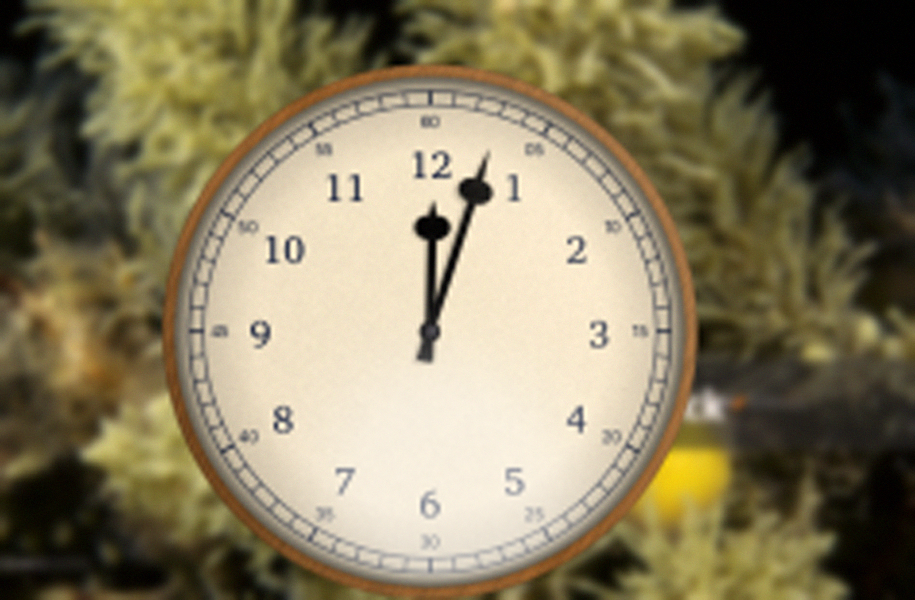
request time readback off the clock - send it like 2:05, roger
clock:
12:03
